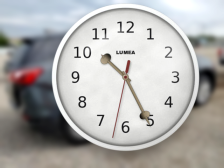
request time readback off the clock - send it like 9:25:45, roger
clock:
10:25:32
